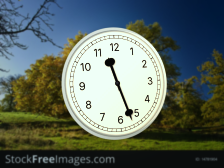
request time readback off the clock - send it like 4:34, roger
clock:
11:27
